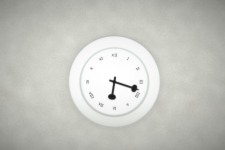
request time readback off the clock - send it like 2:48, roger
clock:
6:18
